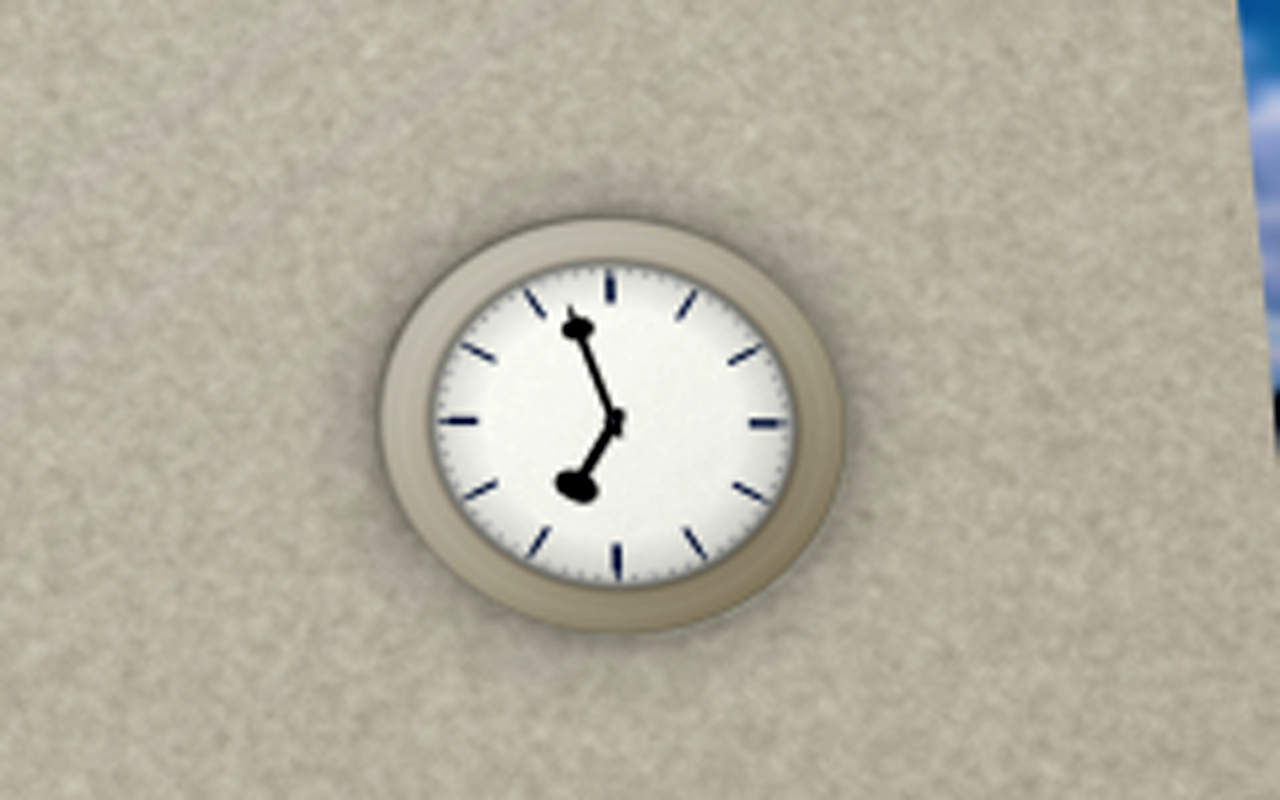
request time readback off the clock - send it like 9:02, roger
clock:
6:57
